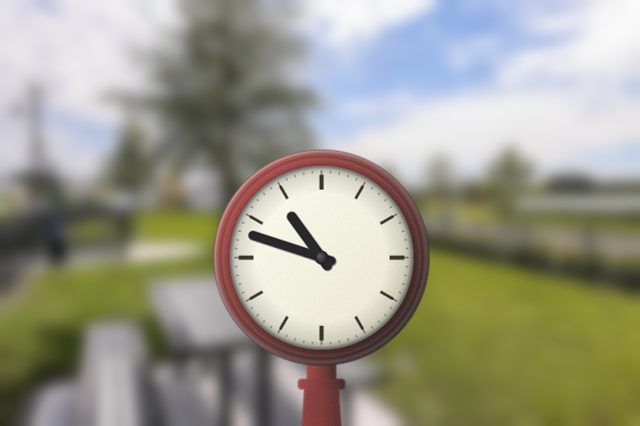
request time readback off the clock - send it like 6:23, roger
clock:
10:48
